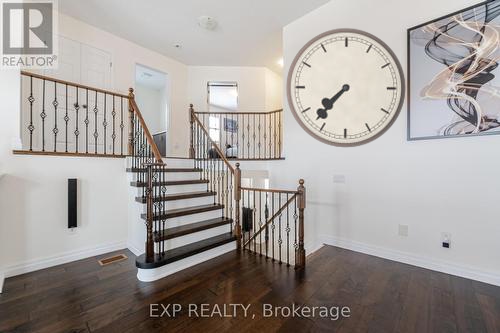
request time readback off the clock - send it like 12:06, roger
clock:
7:37
